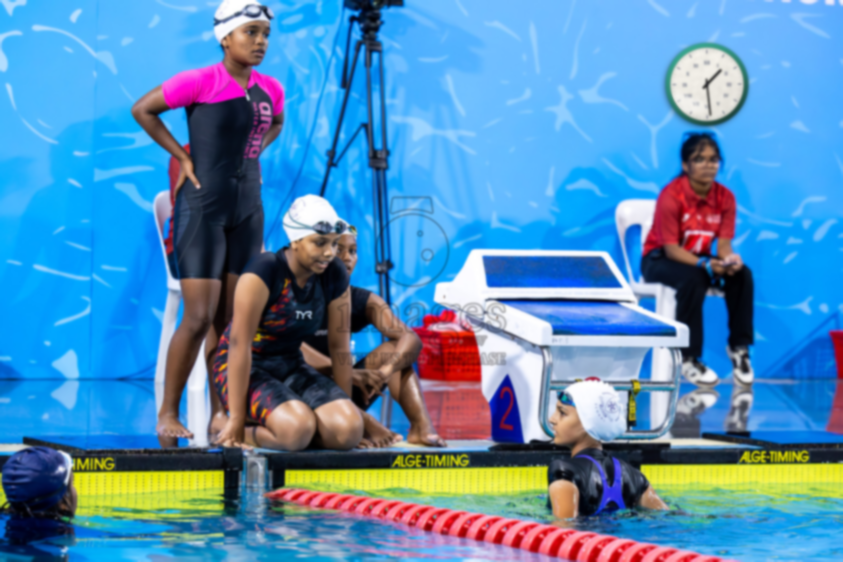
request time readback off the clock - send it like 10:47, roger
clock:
1:29
